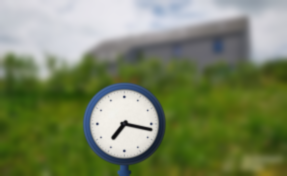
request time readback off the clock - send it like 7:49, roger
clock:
7:17
